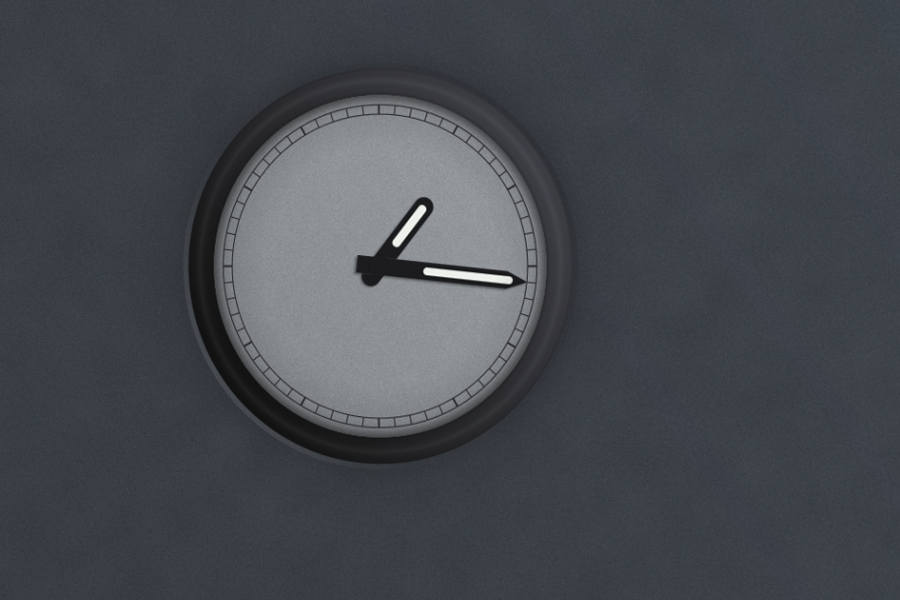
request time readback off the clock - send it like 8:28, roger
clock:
1:16
